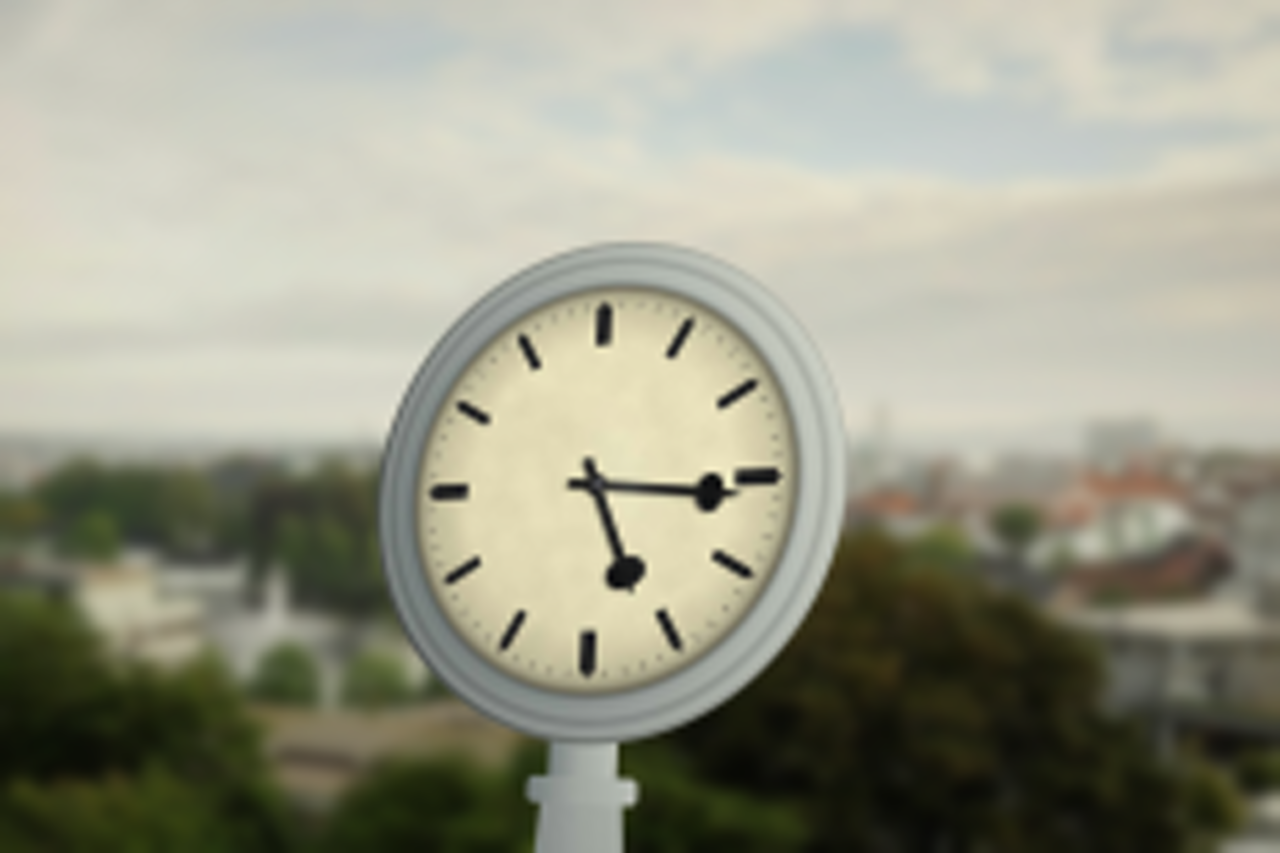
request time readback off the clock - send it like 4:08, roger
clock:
5:16
